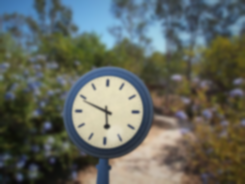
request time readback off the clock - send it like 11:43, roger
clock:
5:49
